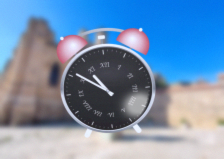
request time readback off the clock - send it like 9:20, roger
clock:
10:51
